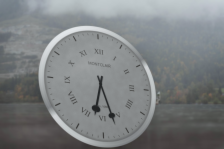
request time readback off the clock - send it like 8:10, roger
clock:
6:27
